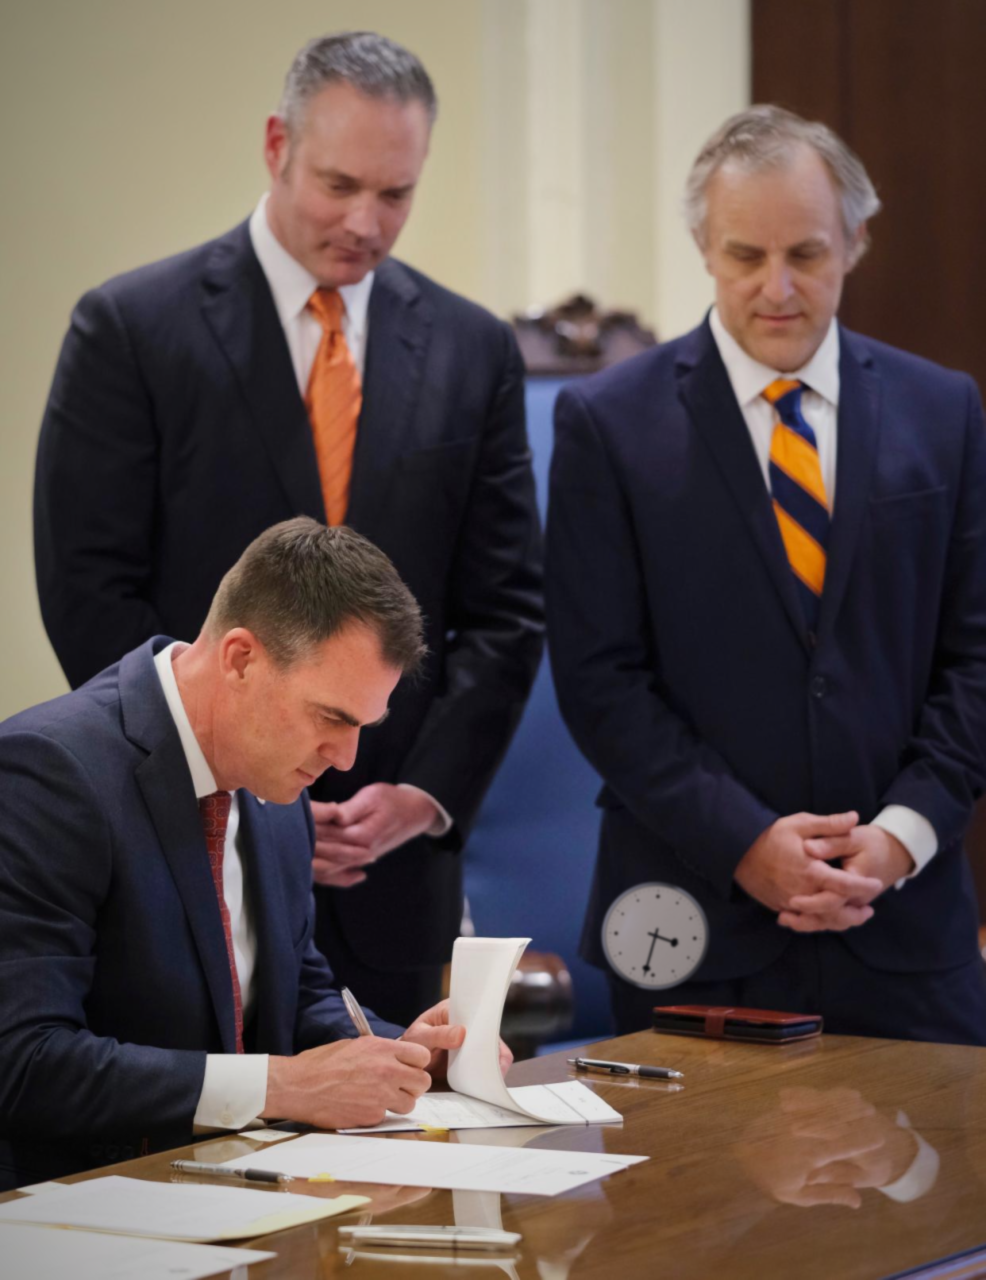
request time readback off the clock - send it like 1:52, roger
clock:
3:32
